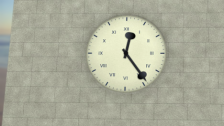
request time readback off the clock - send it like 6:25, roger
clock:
12:24
